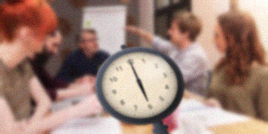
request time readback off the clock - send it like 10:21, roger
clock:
6:00
